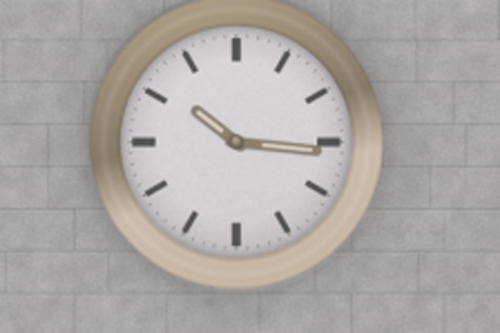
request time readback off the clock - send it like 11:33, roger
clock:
10:16
